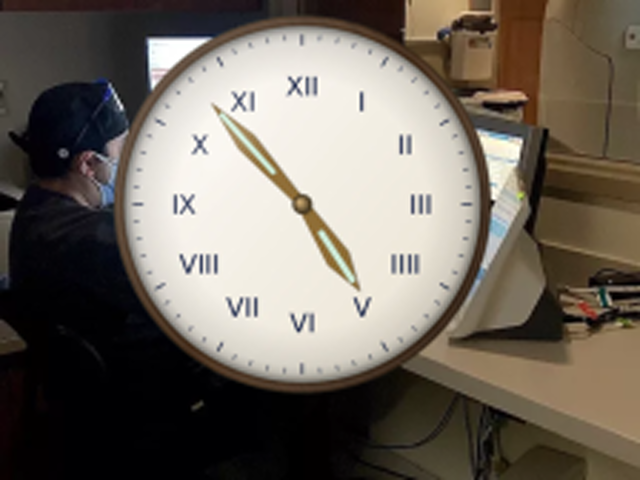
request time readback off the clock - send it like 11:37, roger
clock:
4:53
